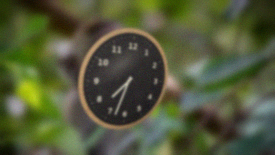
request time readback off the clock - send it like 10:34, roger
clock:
7:33
